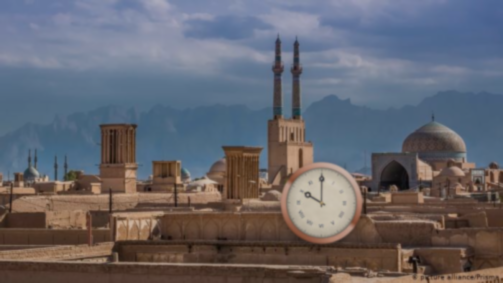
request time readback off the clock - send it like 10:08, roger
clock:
10:00
